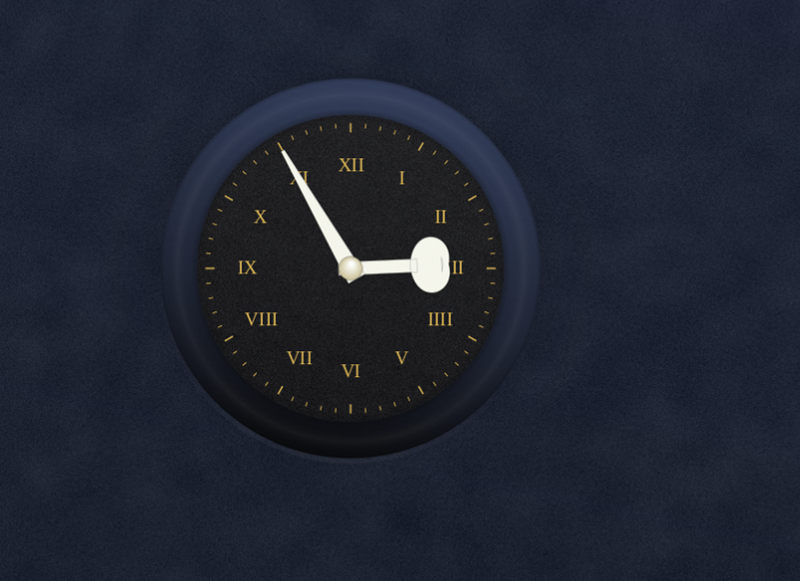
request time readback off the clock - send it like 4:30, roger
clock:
2:55
